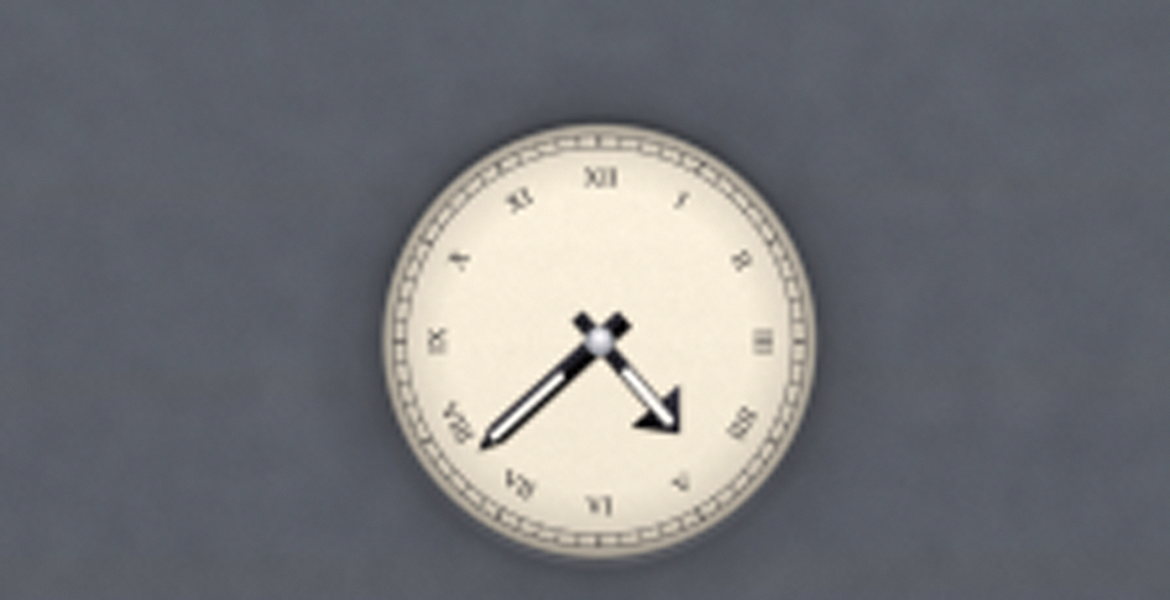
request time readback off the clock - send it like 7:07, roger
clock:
4:38
